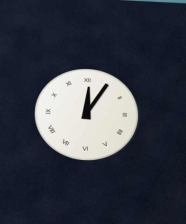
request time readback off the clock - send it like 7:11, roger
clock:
12:05
